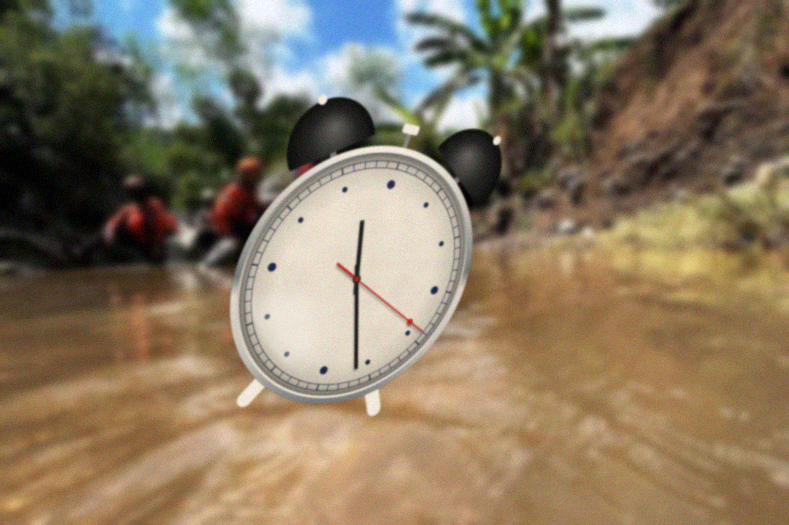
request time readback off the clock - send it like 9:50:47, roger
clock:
11:26:19
